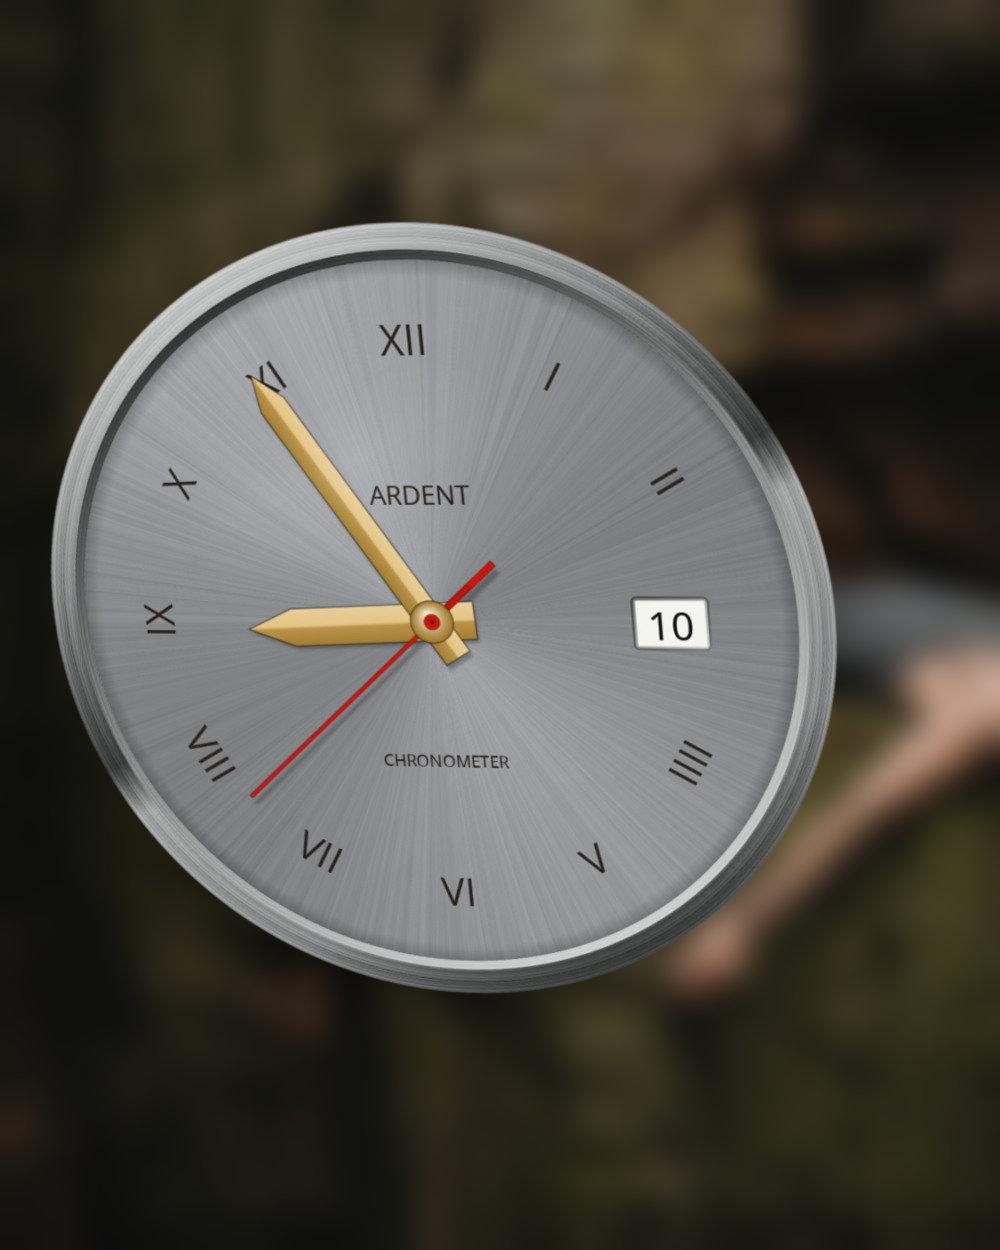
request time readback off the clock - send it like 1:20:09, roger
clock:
8:54:38
